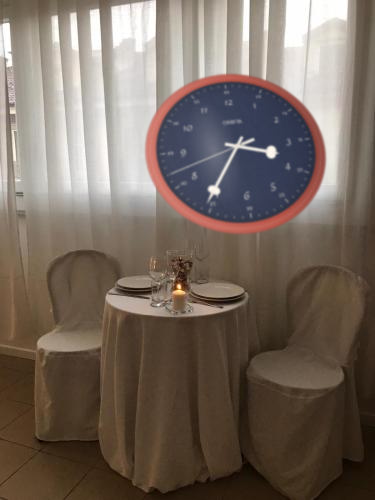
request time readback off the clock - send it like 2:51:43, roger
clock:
3:35:42
